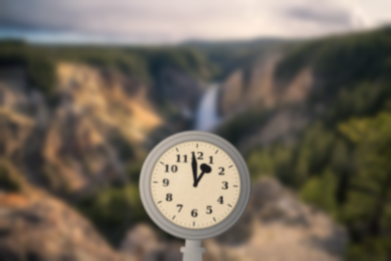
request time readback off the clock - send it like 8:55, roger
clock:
12:59
